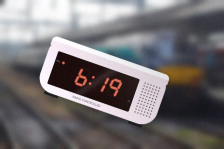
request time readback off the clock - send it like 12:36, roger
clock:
6:19
